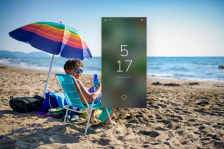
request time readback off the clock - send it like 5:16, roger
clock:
5:17
